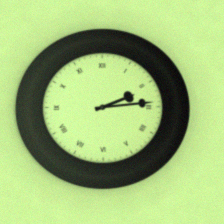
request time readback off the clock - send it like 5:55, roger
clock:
2:14
